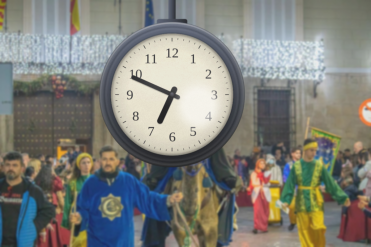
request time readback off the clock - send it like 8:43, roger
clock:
6:49
